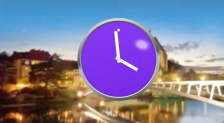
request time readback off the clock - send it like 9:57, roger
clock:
3:59
